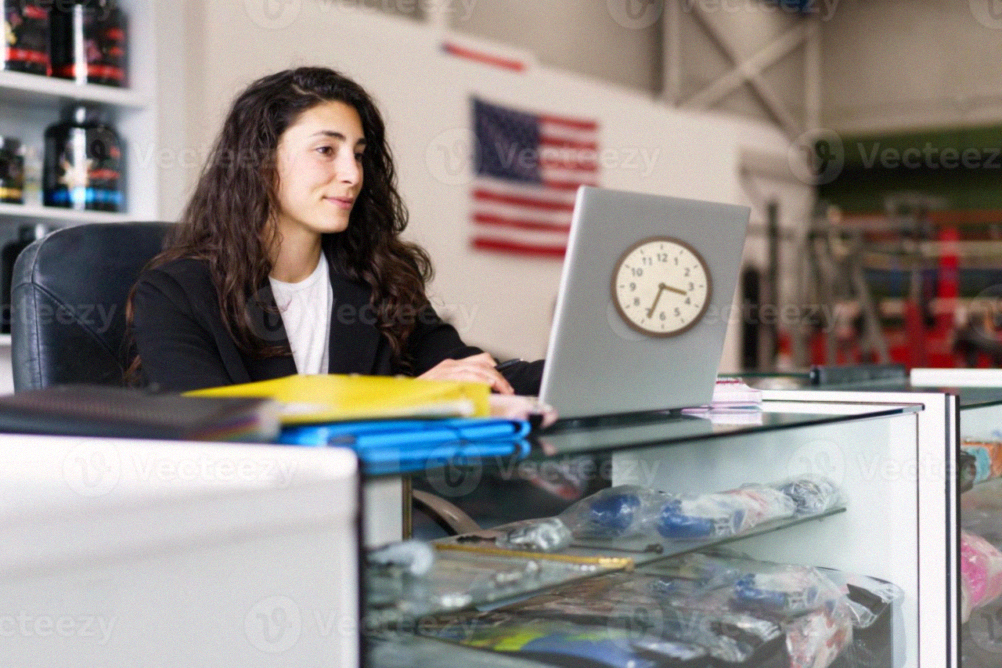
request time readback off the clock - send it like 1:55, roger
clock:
3:34
